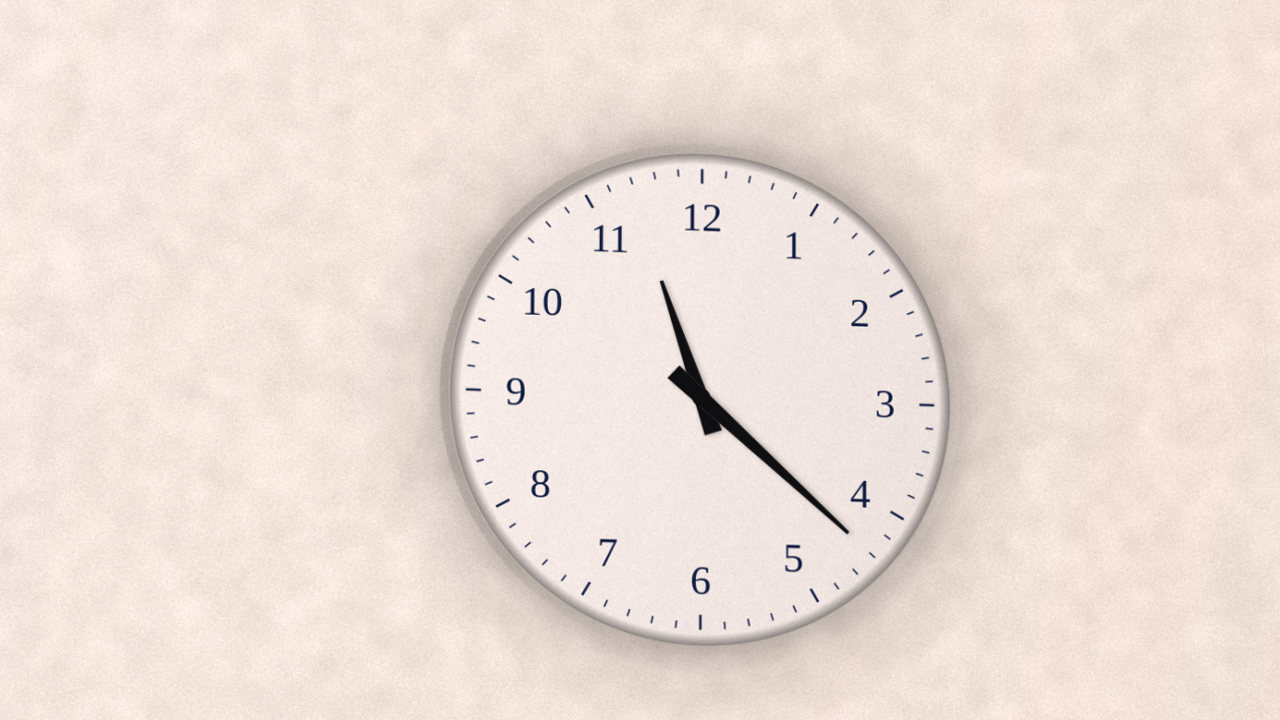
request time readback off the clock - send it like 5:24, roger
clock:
11:22
